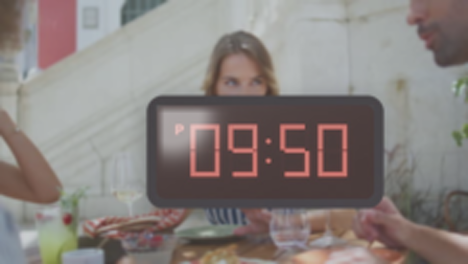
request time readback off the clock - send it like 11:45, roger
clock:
9:50
